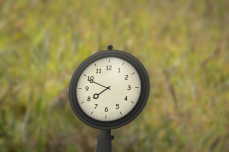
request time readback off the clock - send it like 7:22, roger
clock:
7:49
